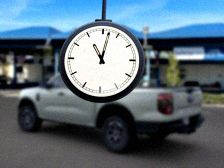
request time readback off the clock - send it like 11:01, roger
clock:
11:02
